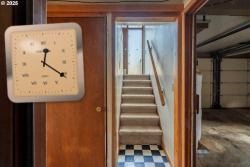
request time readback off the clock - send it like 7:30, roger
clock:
12:21
